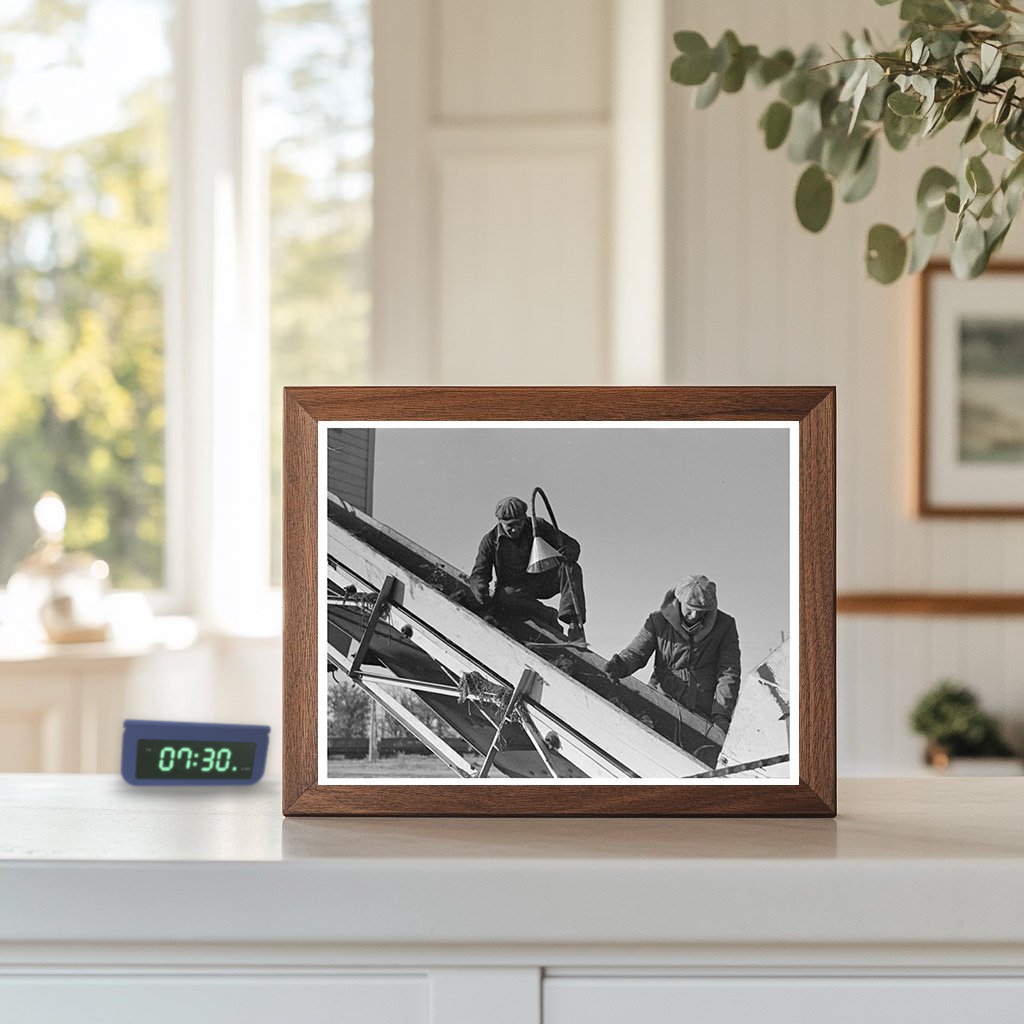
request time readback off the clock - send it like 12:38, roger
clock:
7:30
